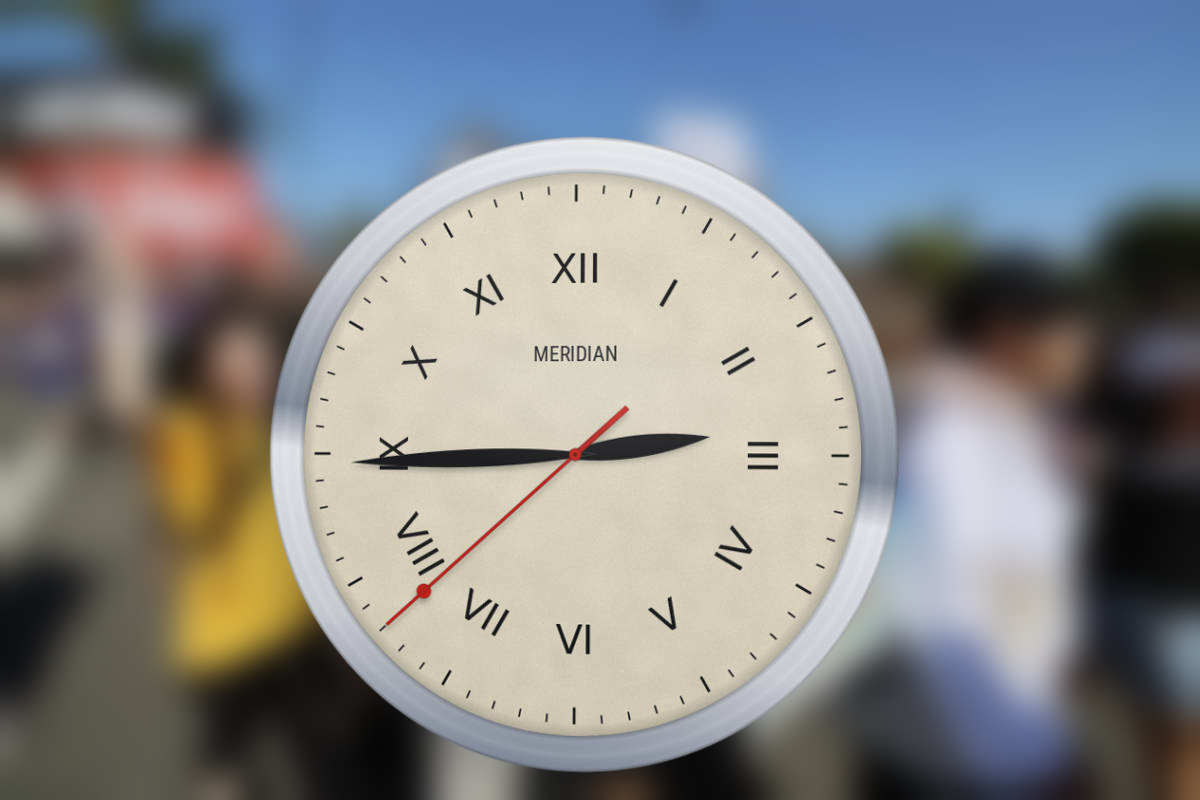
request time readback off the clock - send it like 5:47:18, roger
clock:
2:44:38
